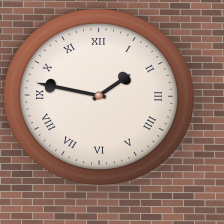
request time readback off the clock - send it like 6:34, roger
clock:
1:47
